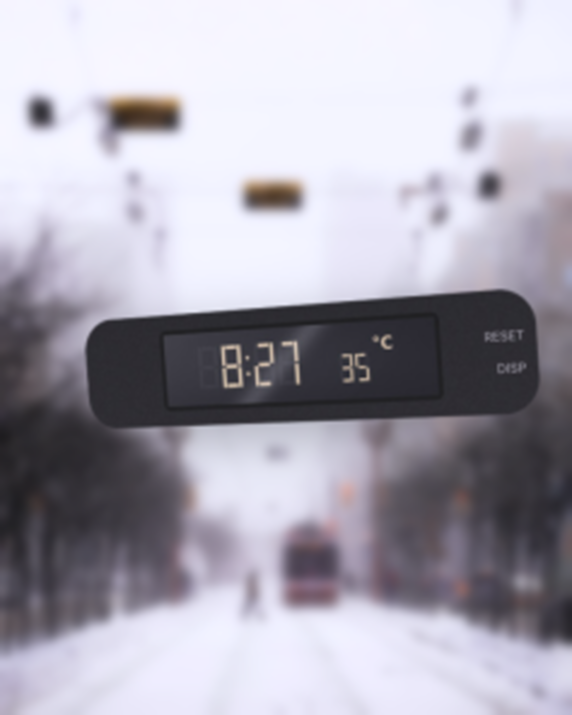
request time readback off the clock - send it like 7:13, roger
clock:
8:27
